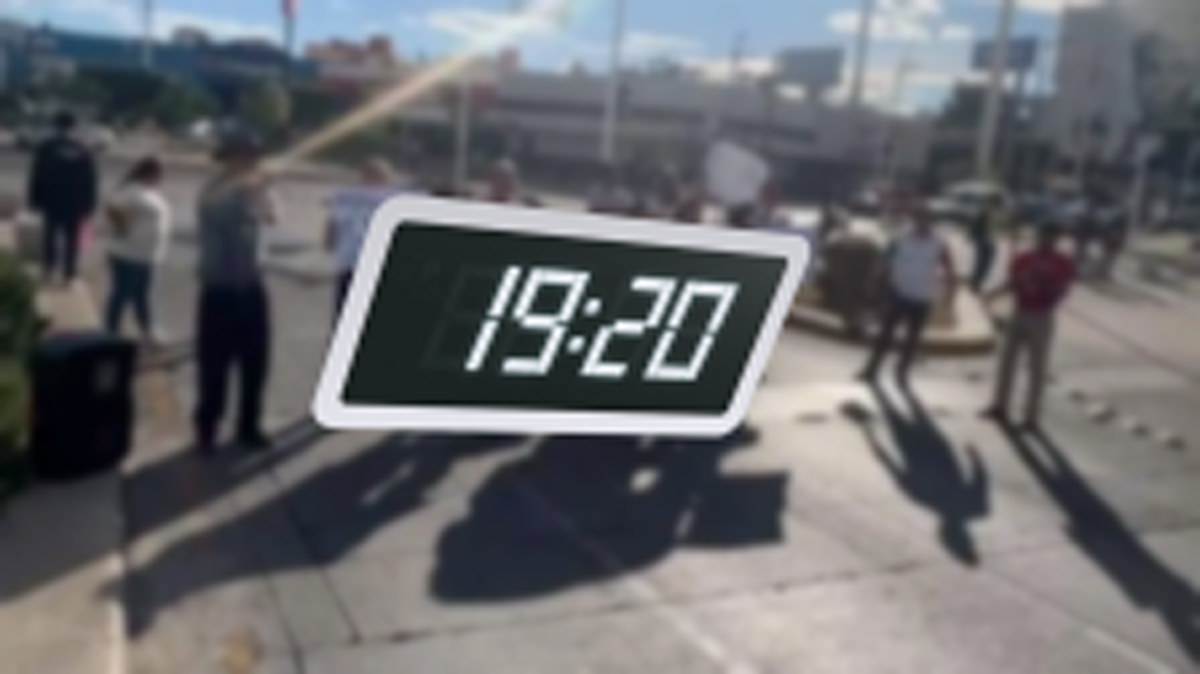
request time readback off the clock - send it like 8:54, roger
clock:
19:20
